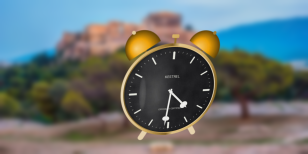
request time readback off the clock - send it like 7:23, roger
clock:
4:31
